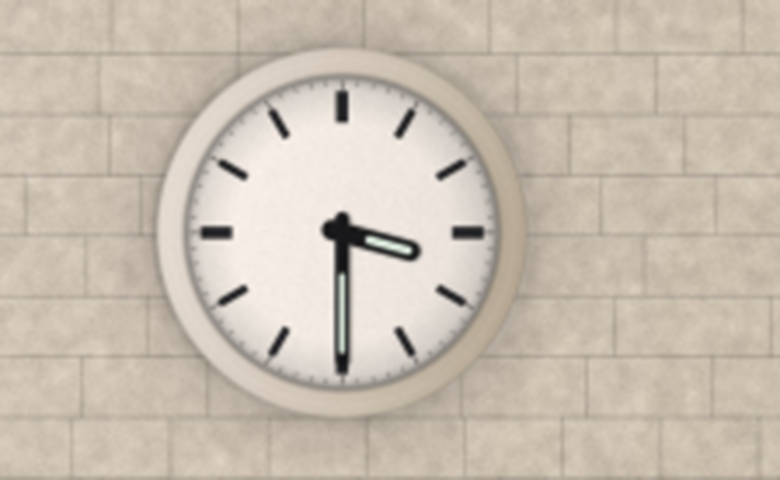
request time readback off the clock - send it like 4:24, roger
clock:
3:30
